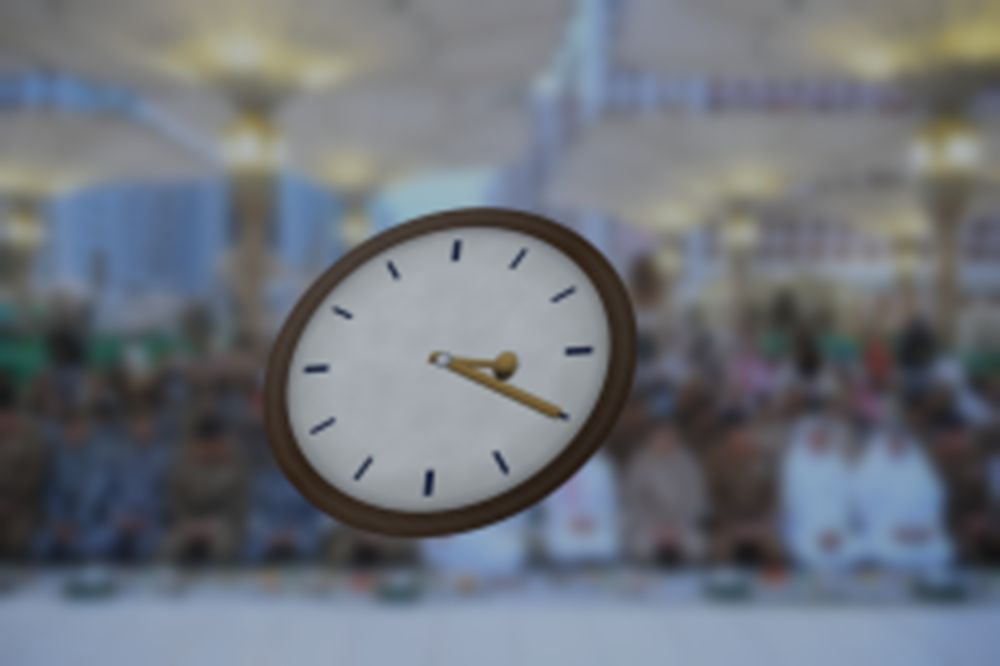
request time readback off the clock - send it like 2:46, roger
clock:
3:20
